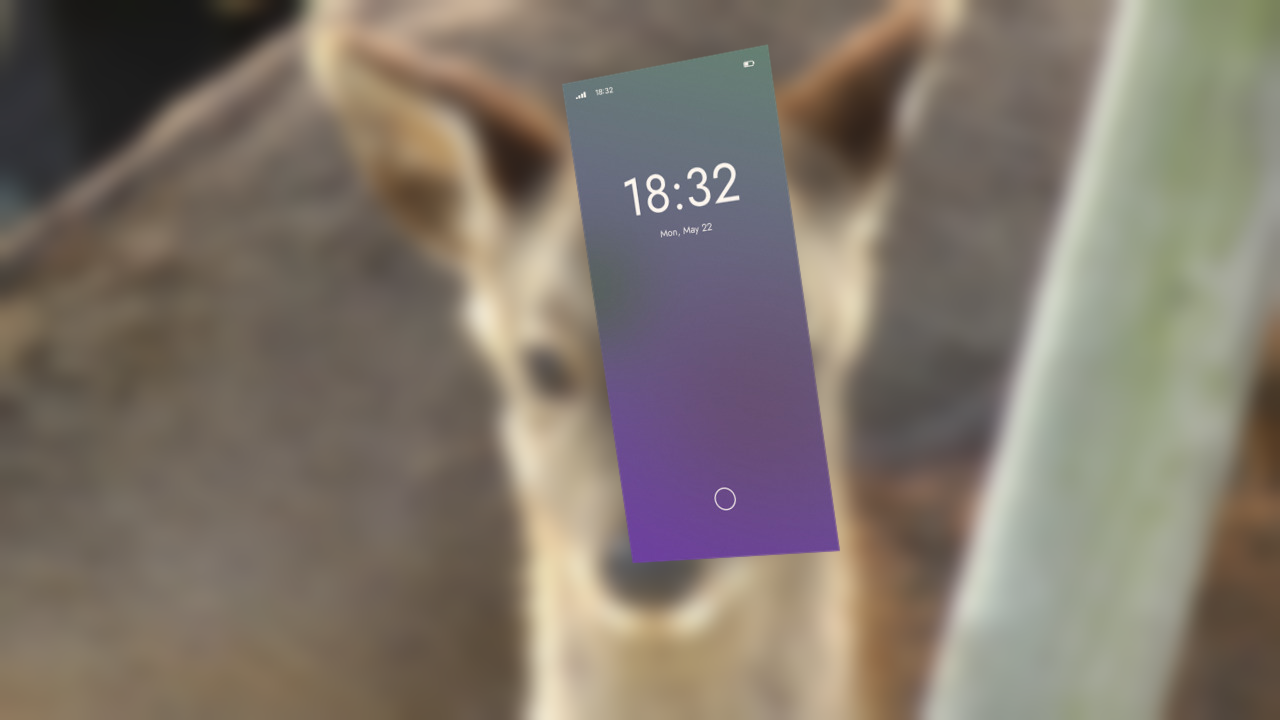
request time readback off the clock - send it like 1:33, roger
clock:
18:32
